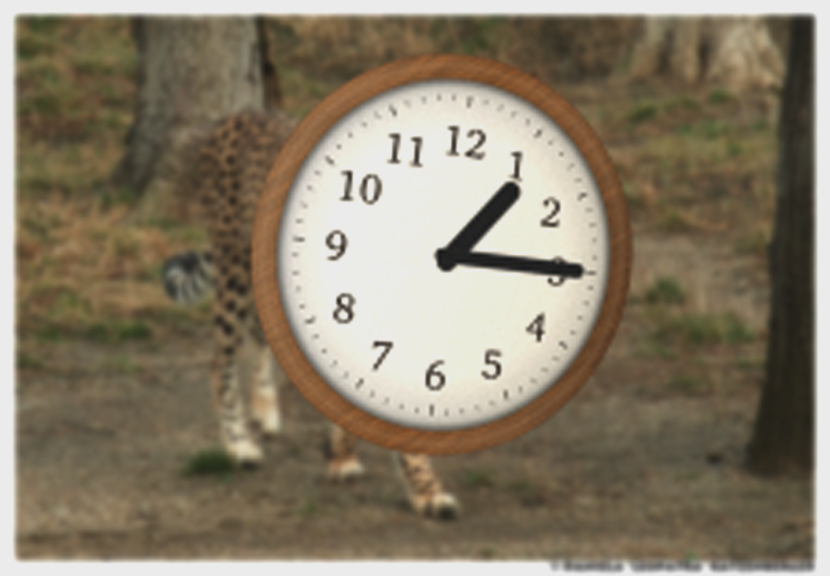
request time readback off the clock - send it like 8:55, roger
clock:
1:15
